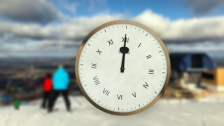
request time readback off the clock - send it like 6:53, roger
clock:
12:00
